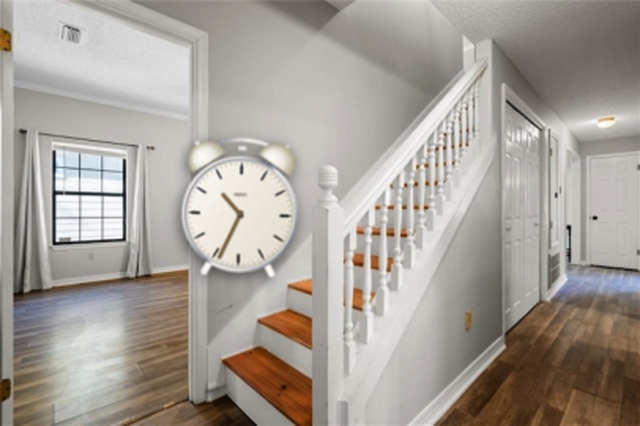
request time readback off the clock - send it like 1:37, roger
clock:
10:34
